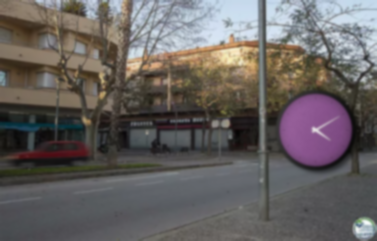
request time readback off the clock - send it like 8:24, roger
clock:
4:10
